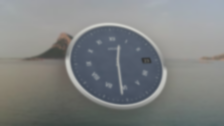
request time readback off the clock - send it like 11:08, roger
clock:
12:31
